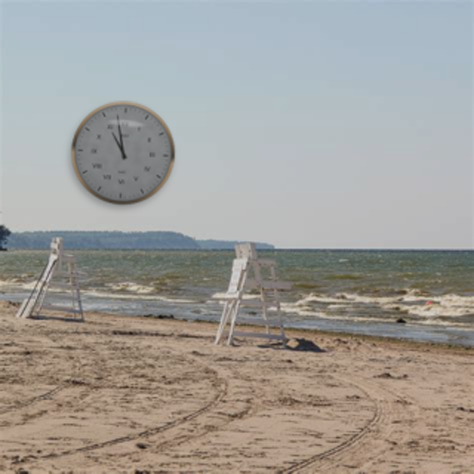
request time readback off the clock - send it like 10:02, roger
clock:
10:58
